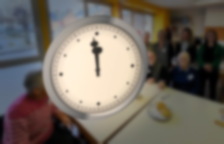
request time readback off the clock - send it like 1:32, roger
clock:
11:59
